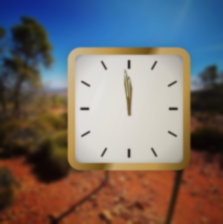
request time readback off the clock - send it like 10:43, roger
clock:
11:59
